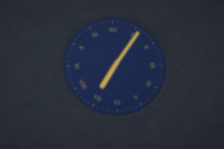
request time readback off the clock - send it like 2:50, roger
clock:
7:06
